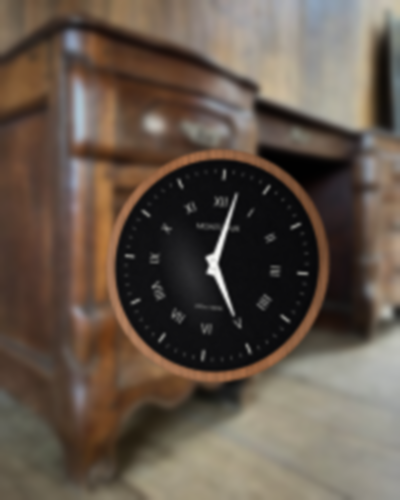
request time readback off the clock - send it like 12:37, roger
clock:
5:02
